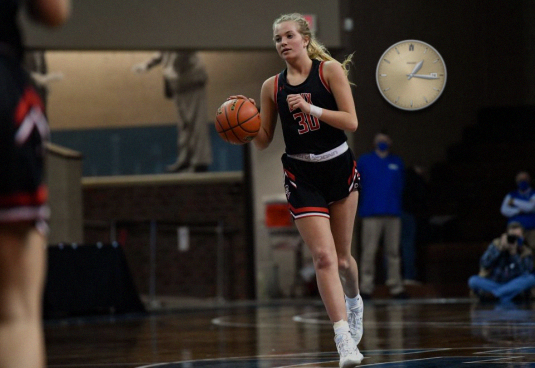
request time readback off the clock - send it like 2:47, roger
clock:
1:16
